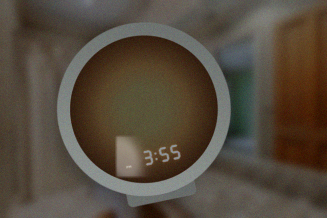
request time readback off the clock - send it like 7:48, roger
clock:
3:55
